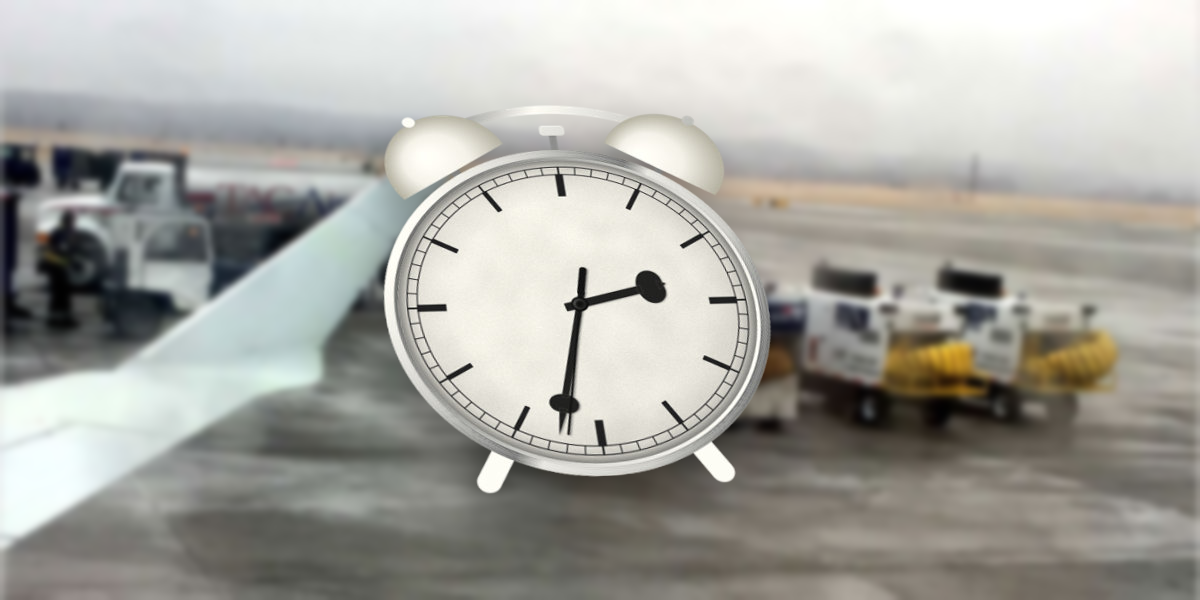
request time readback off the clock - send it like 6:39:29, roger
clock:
2:32:32
